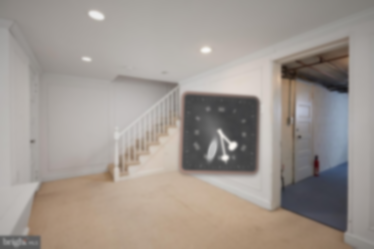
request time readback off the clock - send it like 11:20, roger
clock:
4:28
